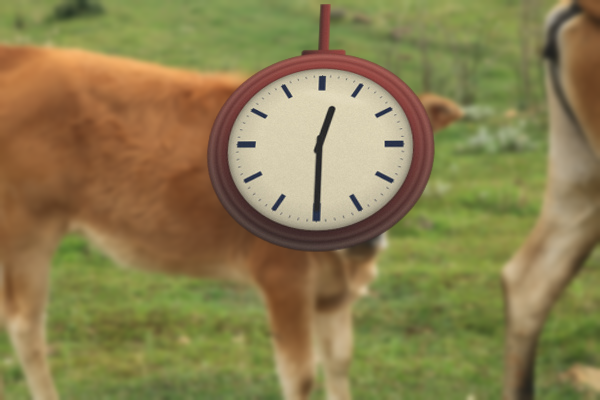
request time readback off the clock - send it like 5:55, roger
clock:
12:30
